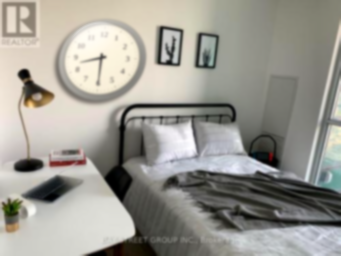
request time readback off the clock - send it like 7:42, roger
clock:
8:30
